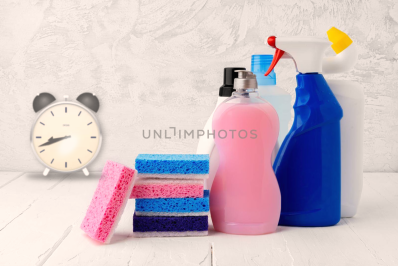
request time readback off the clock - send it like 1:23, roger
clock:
8:42
